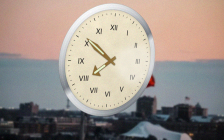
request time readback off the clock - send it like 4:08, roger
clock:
7:51
